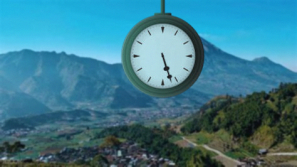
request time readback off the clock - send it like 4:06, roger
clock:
5:27
